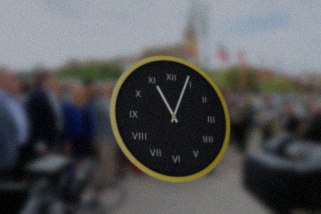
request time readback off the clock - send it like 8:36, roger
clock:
11:04
